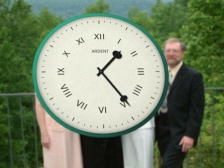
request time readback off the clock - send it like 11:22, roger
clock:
1:24
